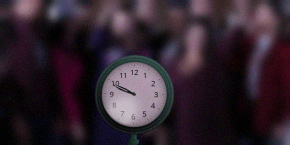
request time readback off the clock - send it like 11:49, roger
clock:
9:49
